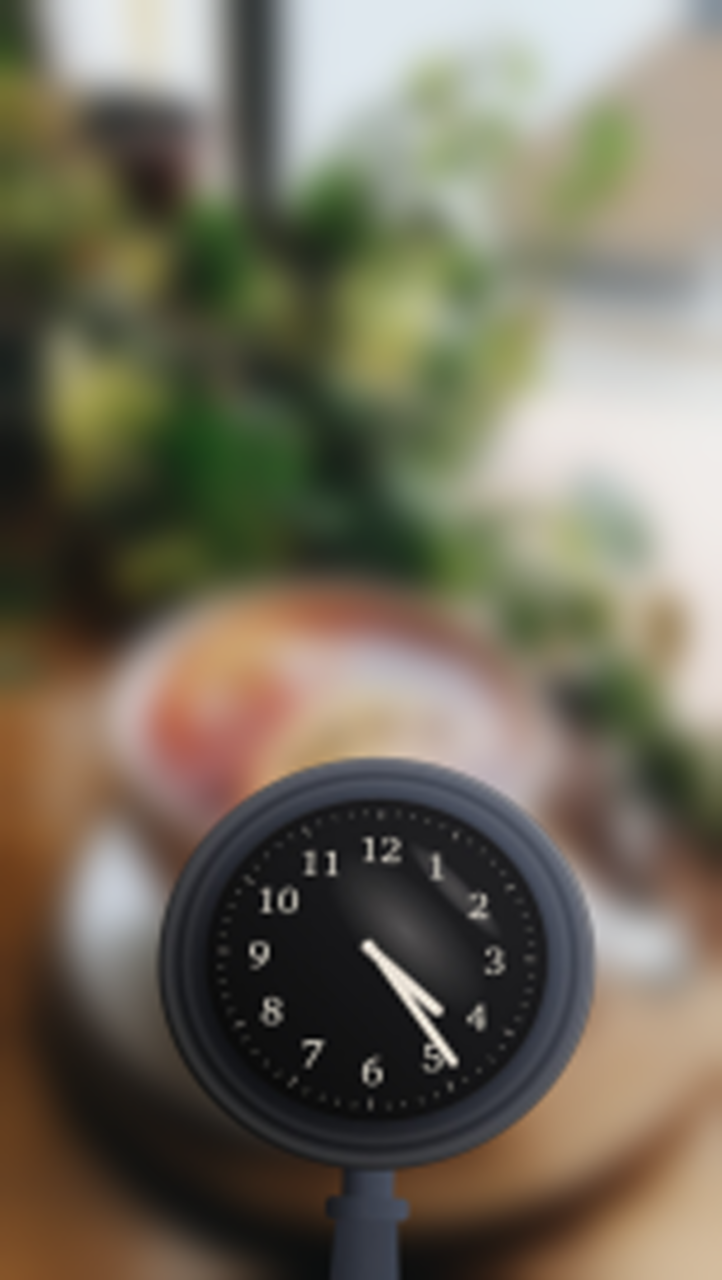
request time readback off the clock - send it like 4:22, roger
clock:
4:24
